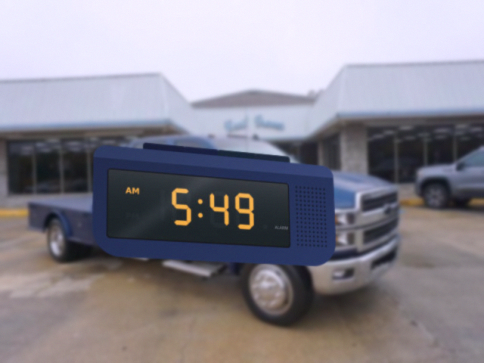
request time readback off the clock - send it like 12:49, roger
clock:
5:49
